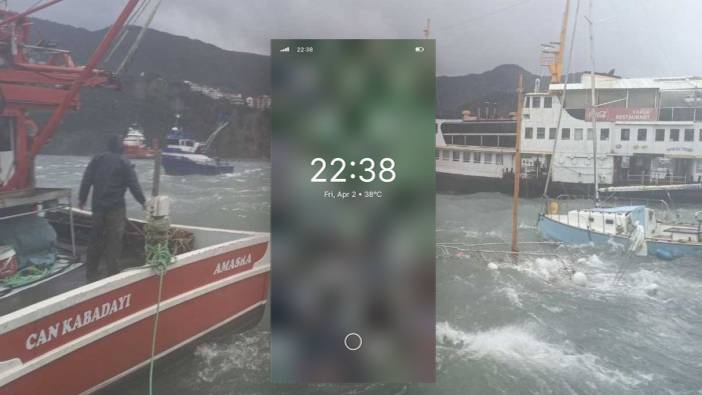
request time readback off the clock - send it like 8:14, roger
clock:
22:38
